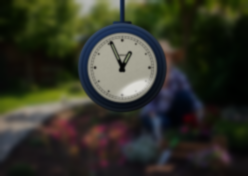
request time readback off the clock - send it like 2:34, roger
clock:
12:56
